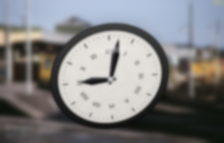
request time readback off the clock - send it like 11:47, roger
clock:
9:02
